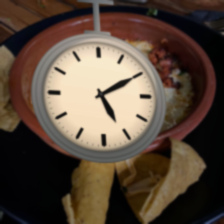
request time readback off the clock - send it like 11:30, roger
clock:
5:10
